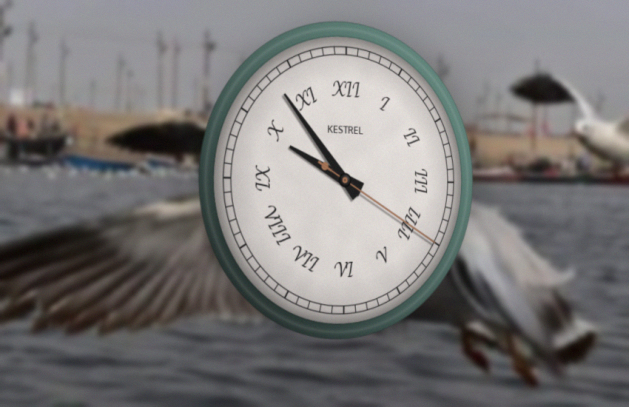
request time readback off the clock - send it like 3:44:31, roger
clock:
9:53:20
